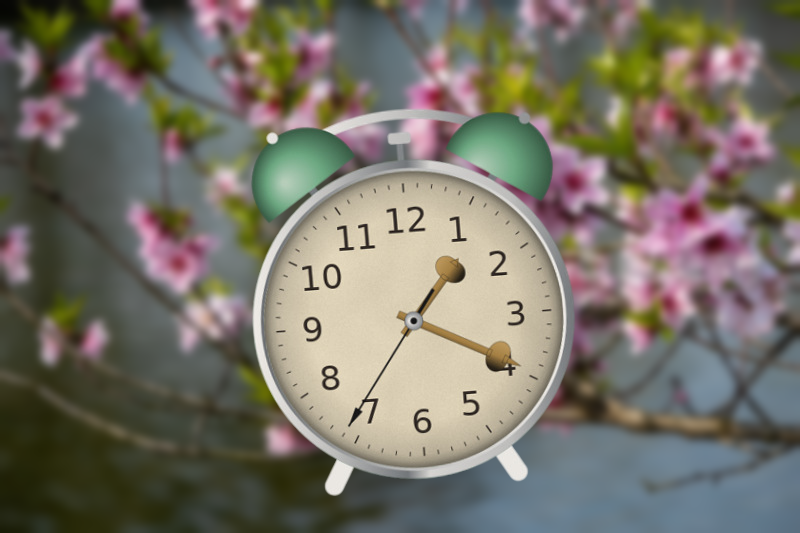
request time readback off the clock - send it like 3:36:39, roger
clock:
1:19:36
